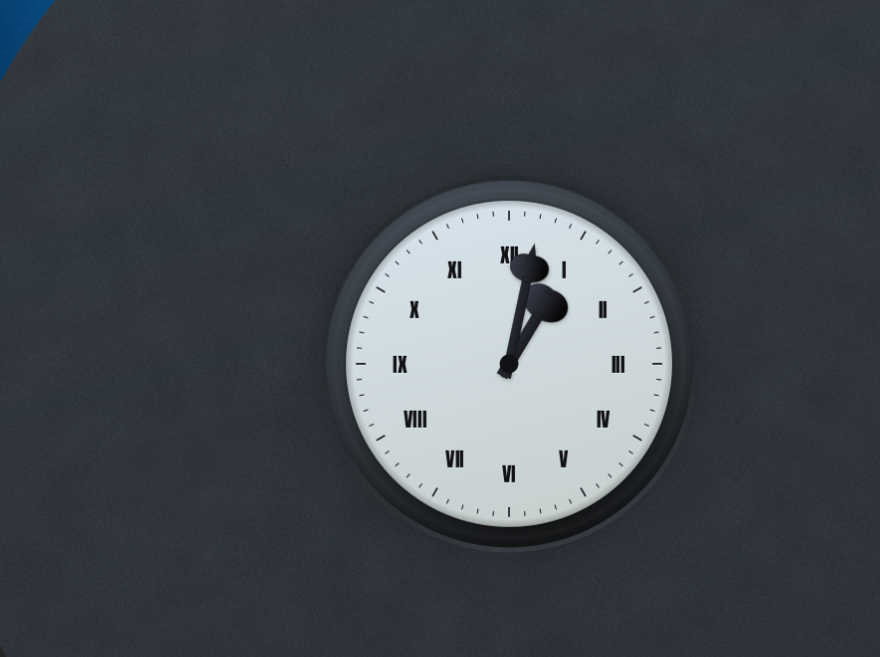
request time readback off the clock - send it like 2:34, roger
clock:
1:02
